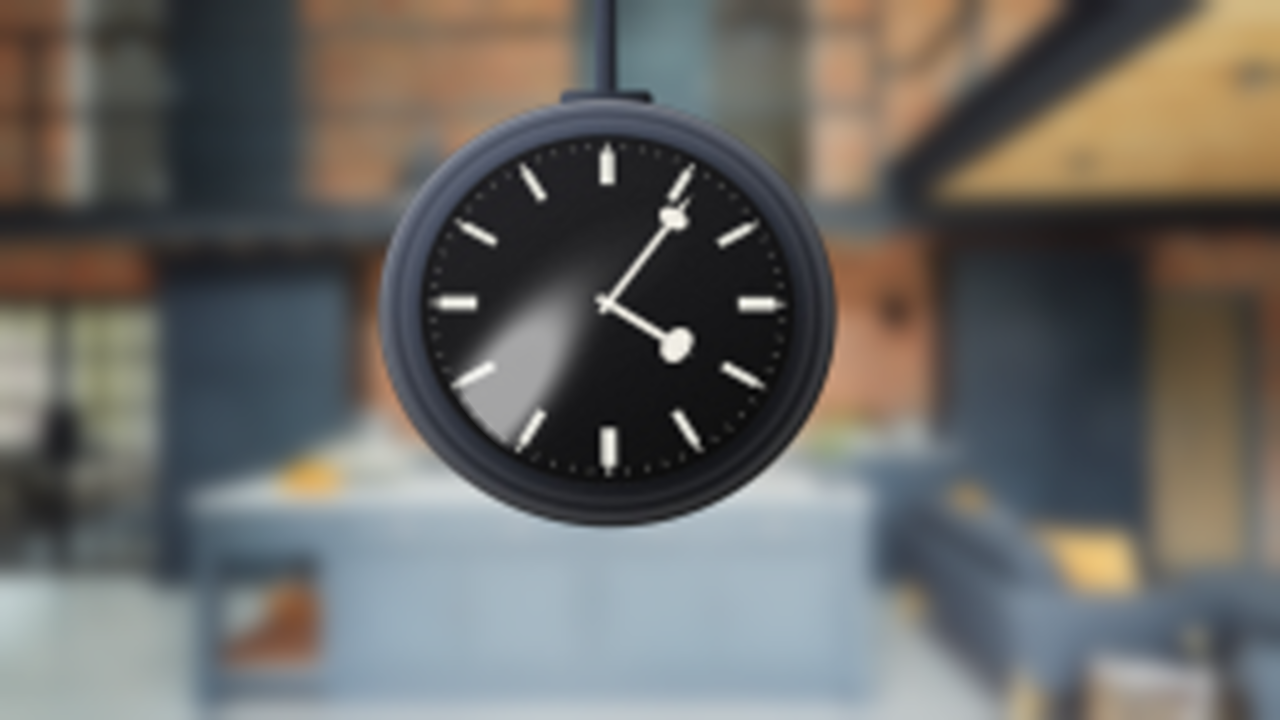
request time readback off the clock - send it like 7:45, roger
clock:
4:06
